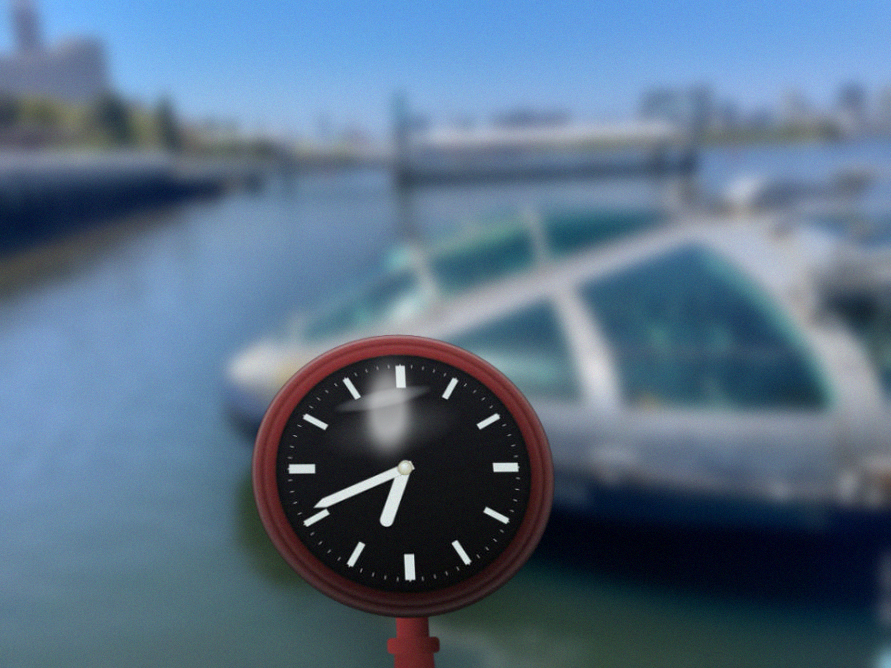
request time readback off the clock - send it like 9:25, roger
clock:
6:41
